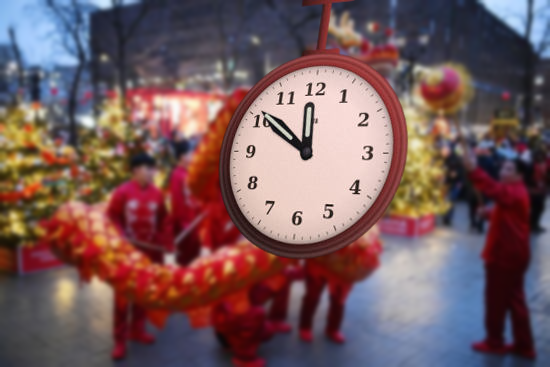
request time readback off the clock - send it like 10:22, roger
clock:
11:51
